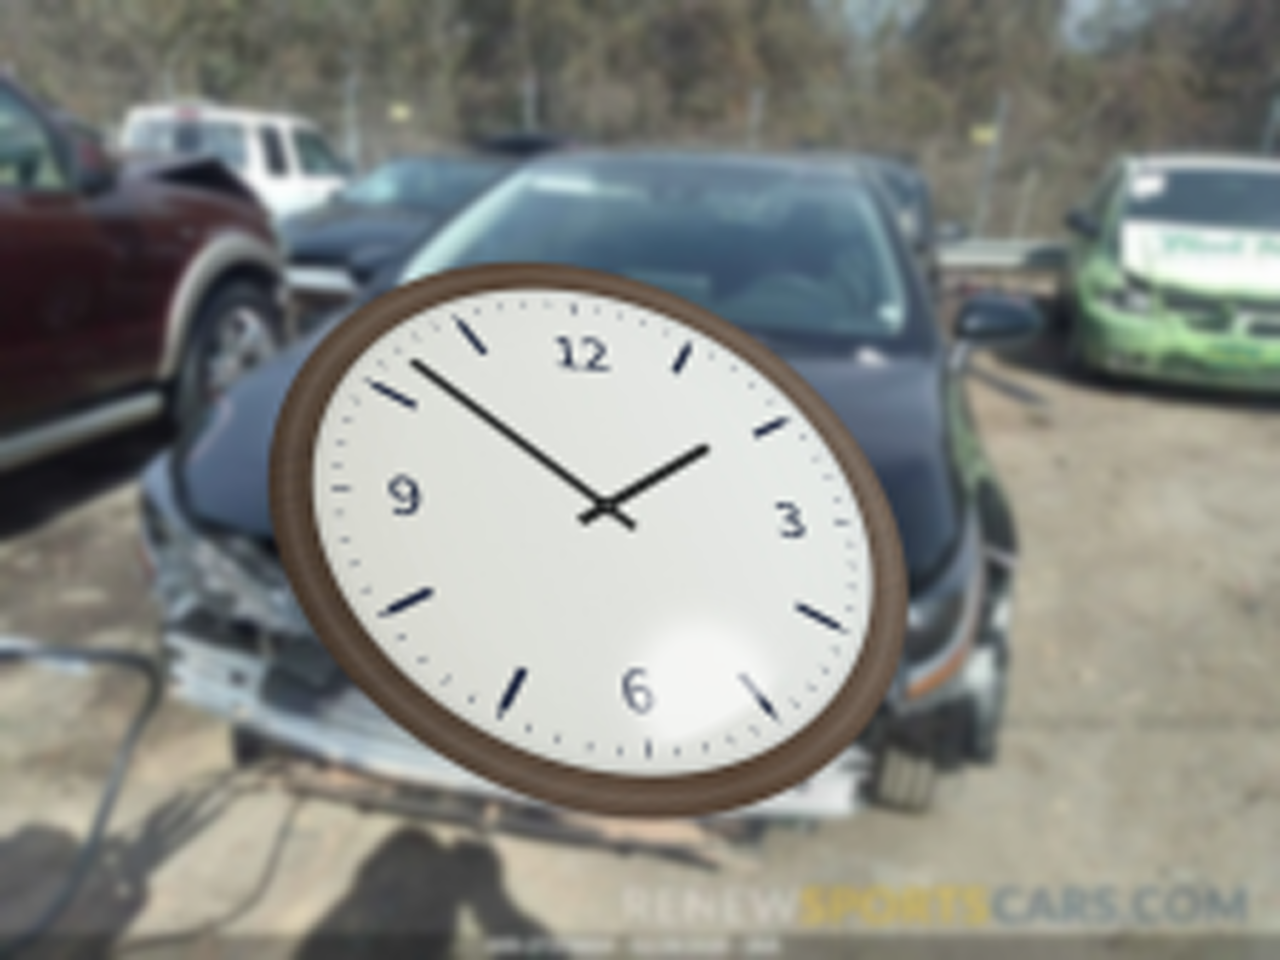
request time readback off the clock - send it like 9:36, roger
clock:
1:52
